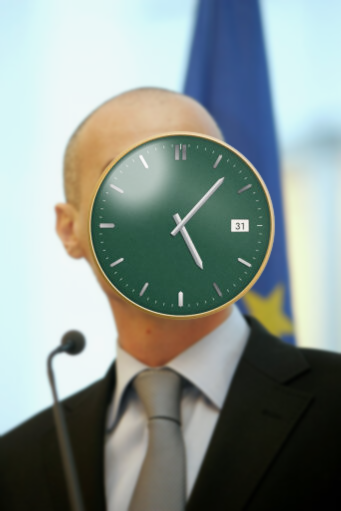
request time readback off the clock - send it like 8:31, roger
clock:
5:07
